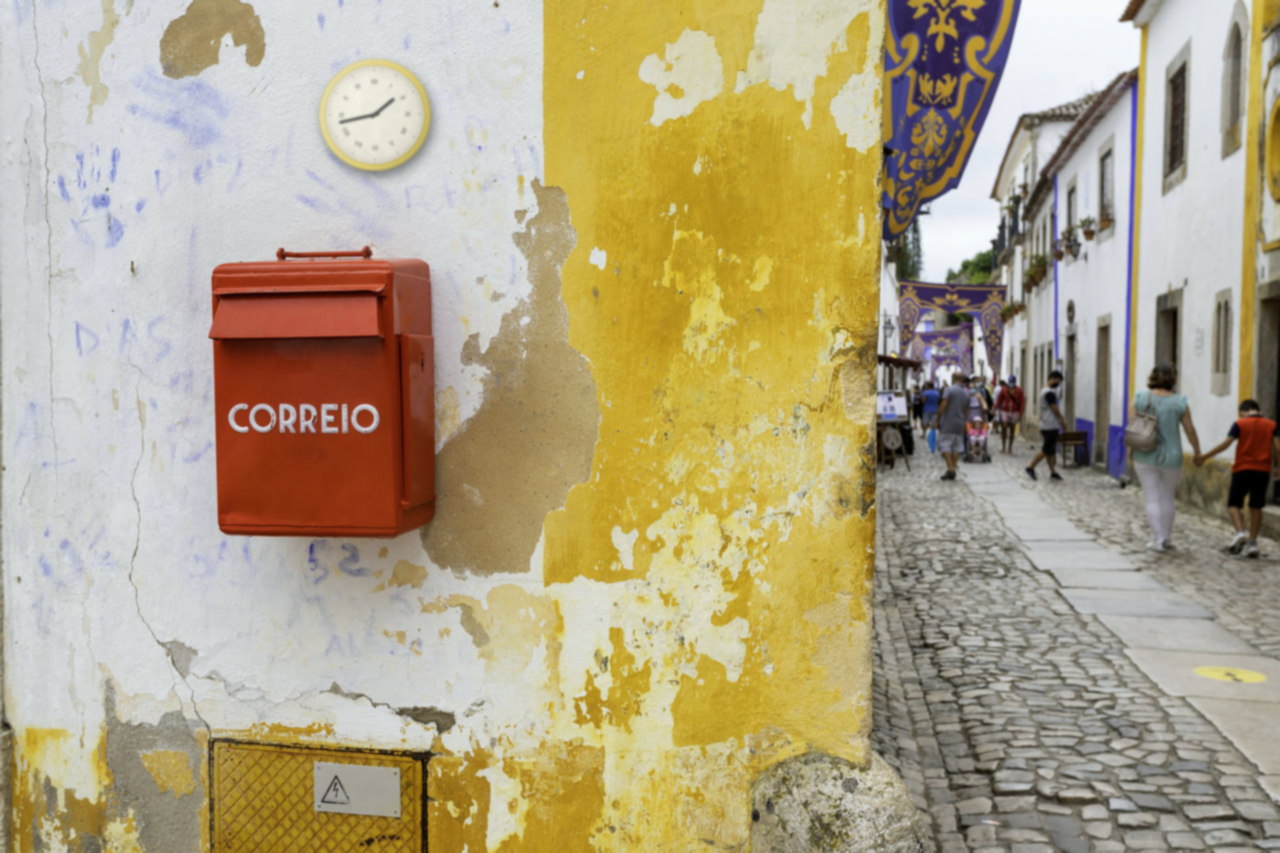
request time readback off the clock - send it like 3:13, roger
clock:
1:43
